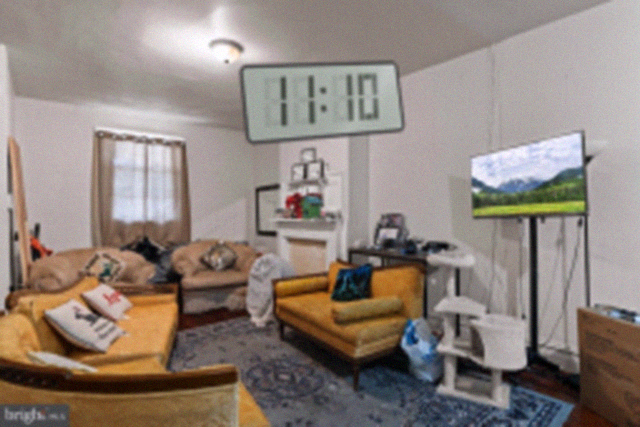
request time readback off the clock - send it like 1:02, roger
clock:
11:10
